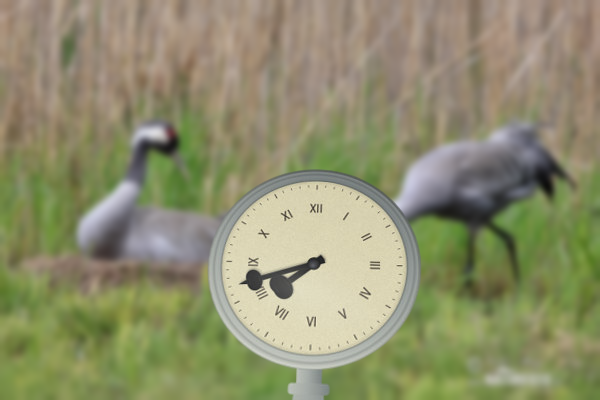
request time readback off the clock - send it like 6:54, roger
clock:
7:42
